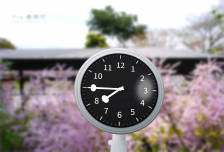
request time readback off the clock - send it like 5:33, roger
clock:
7:45
